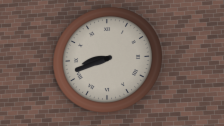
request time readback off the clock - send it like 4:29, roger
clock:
8:42
